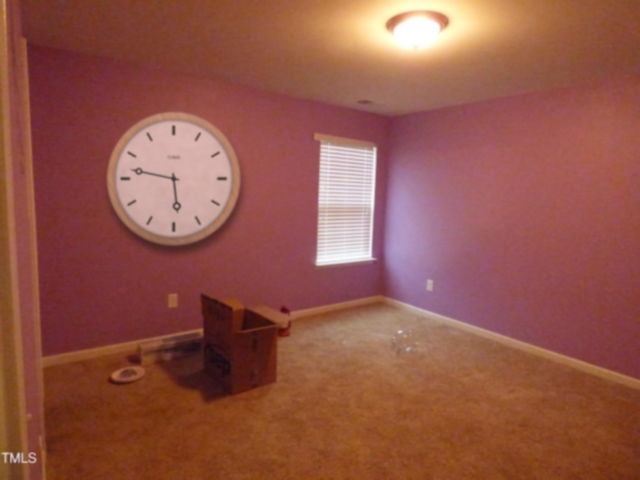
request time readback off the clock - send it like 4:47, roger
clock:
5:47
